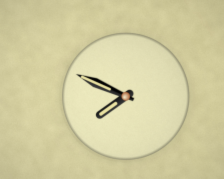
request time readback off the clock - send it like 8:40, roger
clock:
7:49
